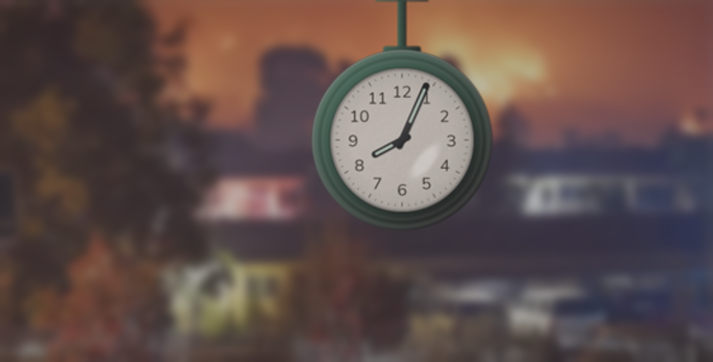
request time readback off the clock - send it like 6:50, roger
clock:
8:04
